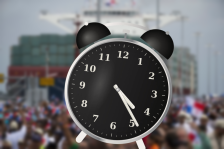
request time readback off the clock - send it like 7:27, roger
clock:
4:24
